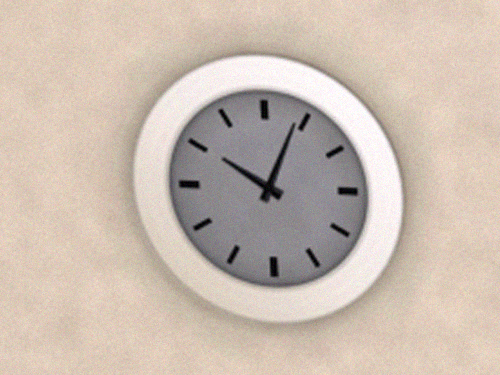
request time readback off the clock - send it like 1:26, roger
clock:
10:04
